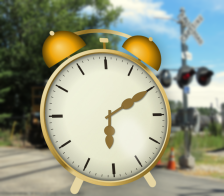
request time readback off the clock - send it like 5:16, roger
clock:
6:10
